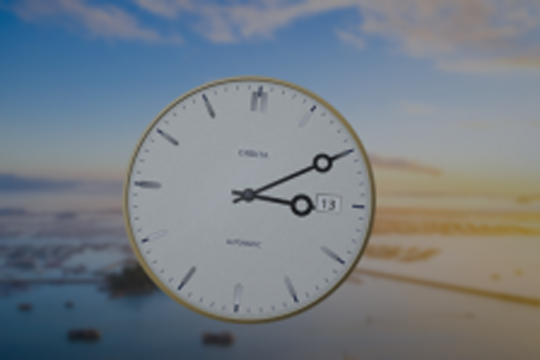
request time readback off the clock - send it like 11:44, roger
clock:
3:10
